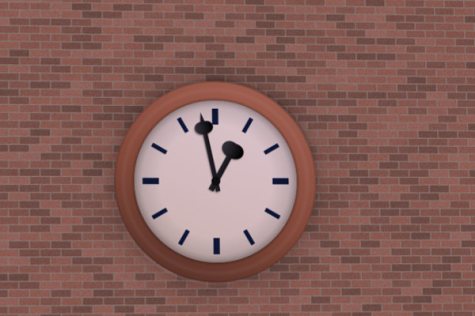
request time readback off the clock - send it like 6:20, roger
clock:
12:58
